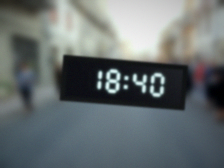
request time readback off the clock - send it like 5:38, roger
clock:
18:40
